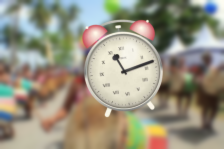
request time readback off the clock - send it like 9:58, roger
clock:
11:13
